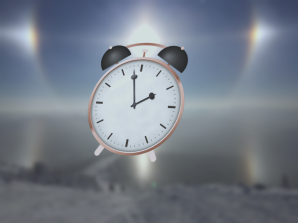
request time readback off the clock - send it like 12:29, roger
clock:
1:58
